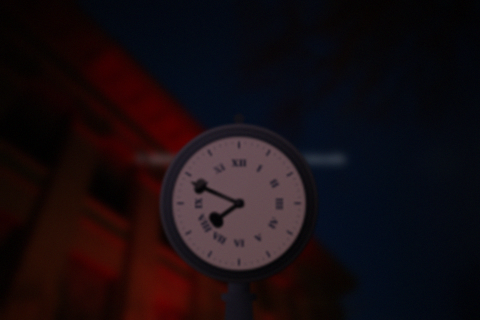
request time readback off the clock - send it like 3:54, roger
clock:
7:49
